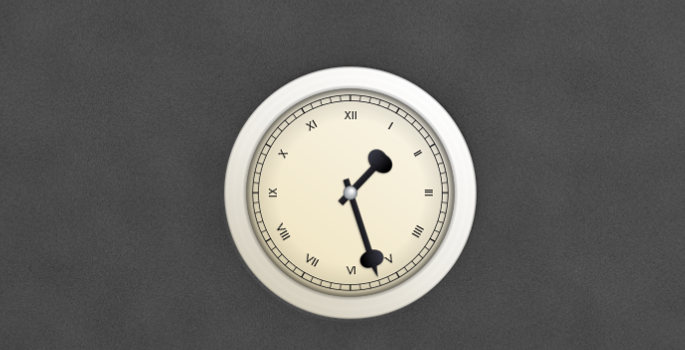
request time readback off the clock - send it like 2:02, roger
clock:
1:27
